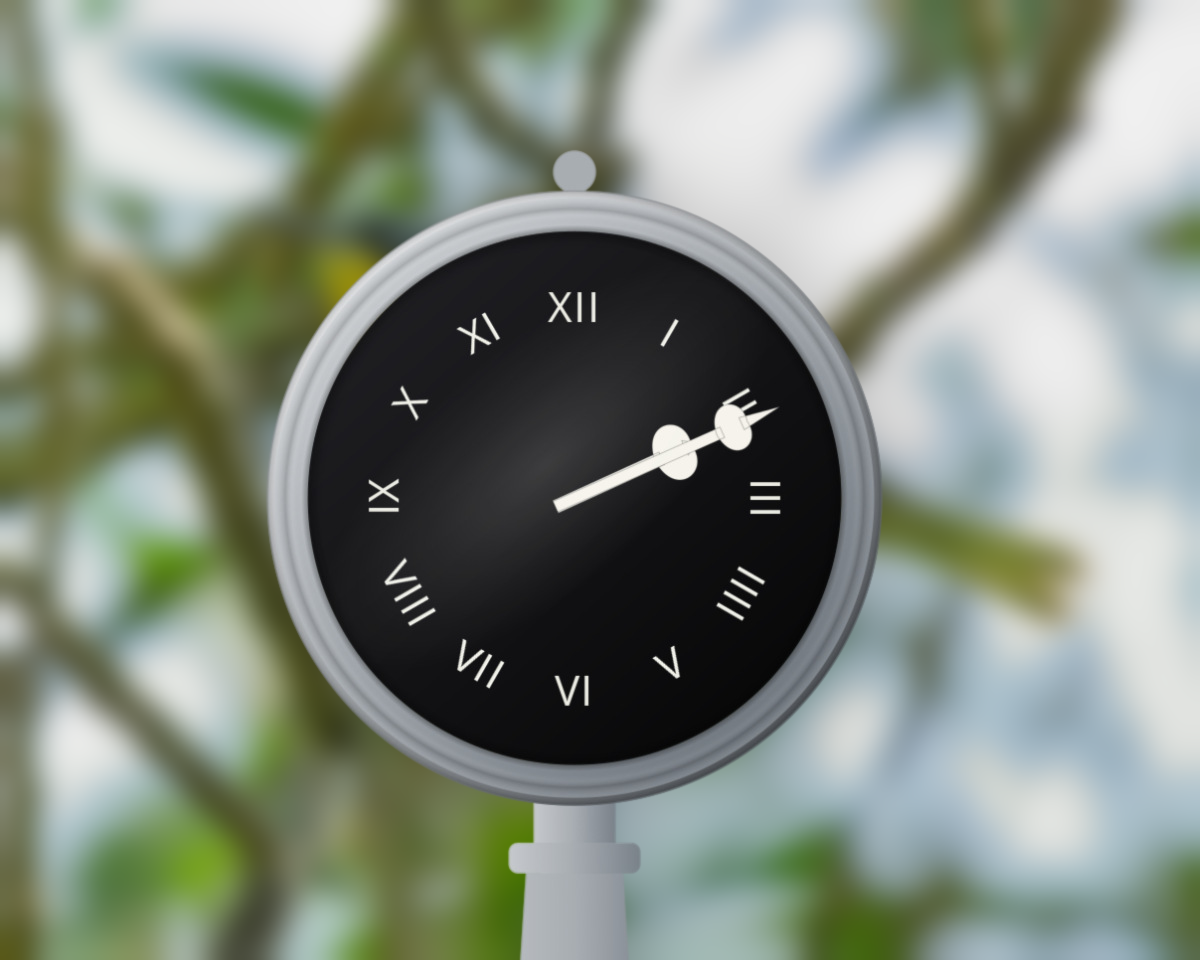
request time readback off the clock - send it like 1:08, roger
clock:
2:11
